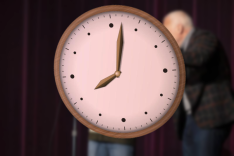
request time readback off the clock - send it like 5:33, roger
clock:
8:02
